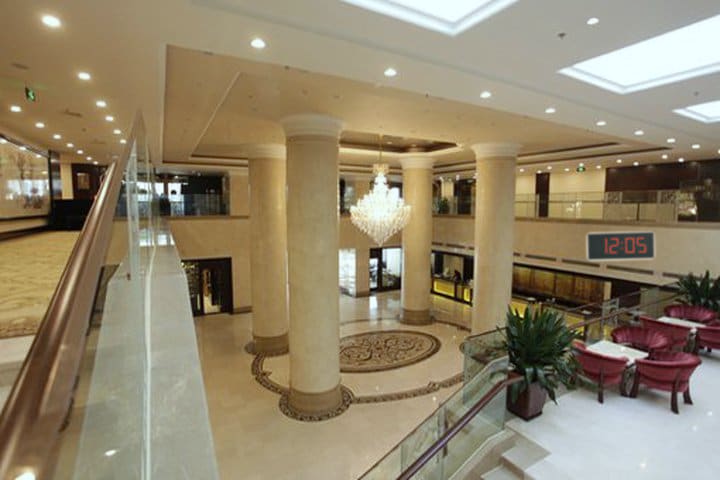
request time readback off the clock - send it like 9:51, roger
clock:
12:05
